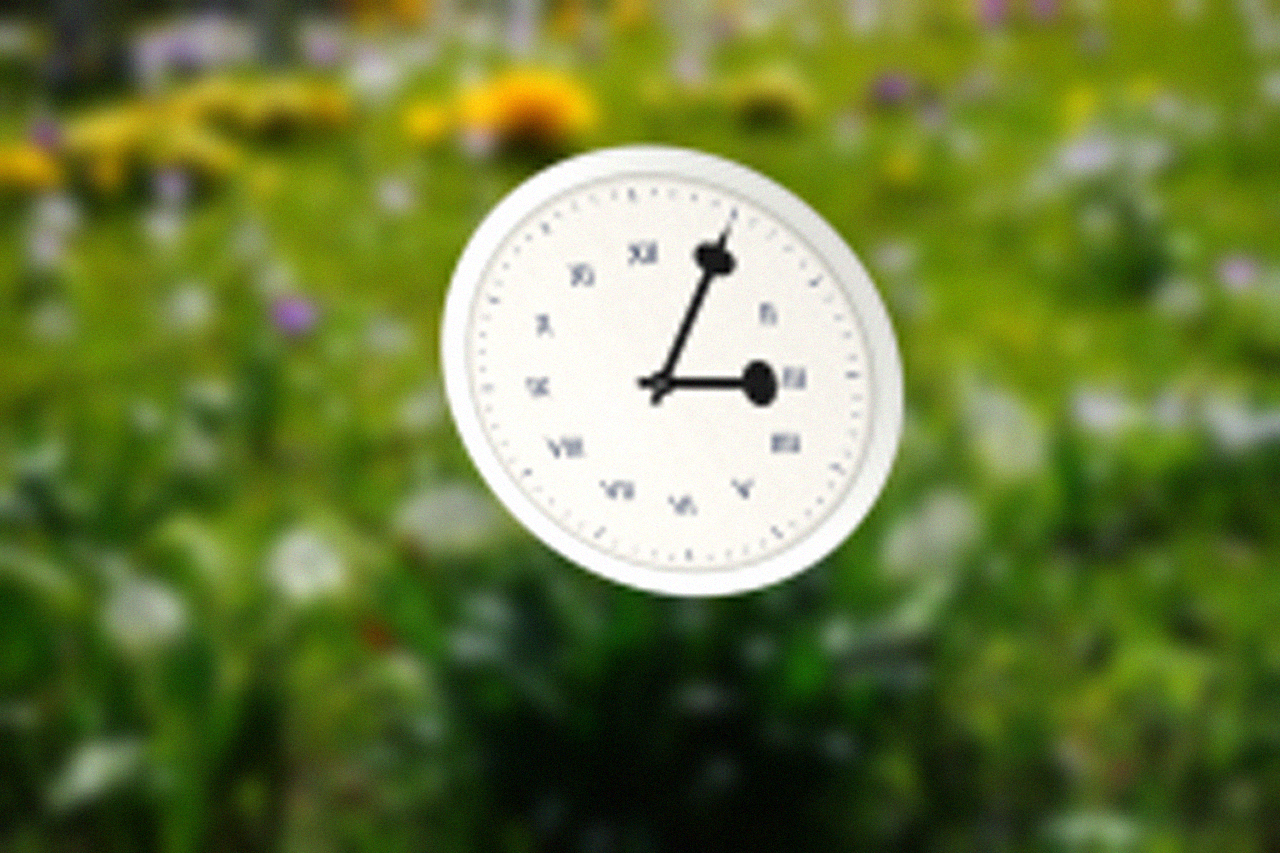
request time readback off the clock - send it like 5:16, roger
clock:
3:05
